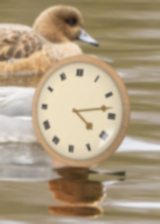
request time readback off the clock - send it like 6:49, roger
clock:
4:13
